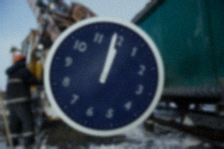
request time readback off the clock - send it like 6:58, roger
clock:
11:59
